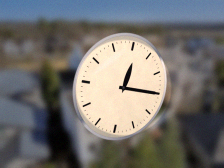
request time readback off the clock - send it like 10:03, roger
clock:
12:15
